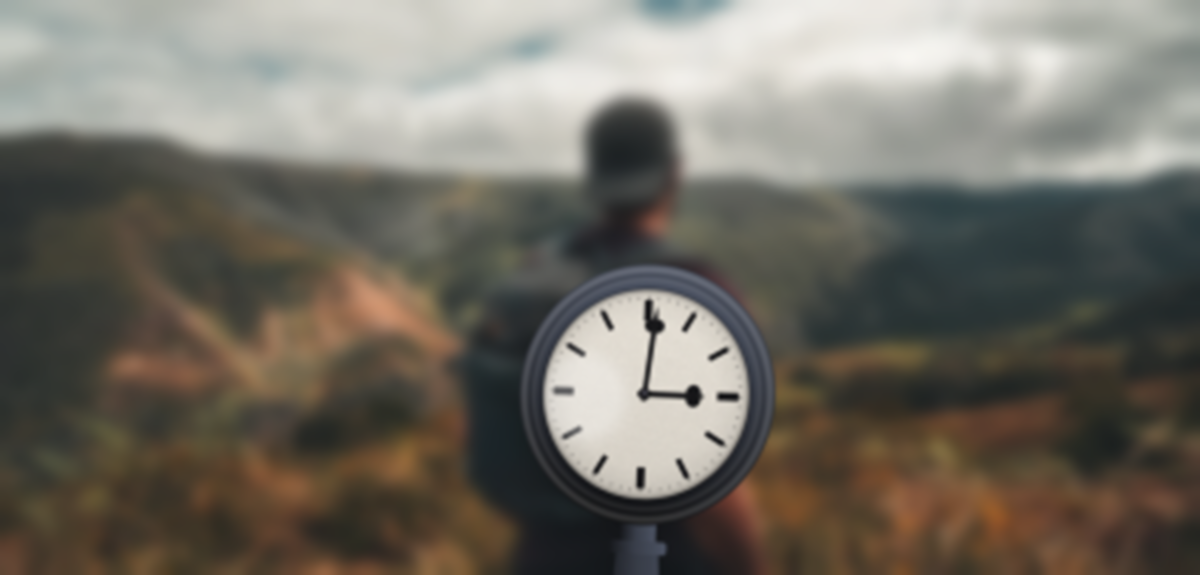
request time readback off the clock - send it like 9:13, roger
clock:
3:01
